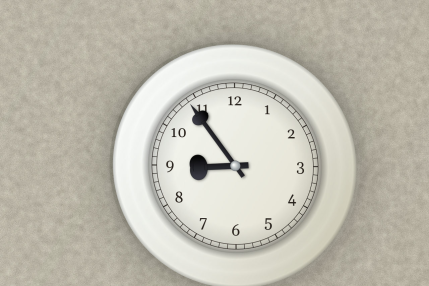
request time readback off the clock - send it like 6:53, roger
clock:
8:54
